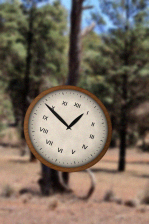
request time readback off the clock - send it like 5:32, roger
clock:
12:49
